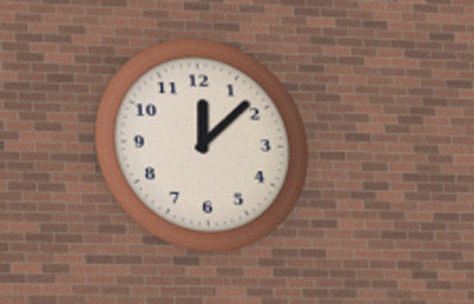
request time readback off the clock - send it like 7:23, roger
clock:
12:08
